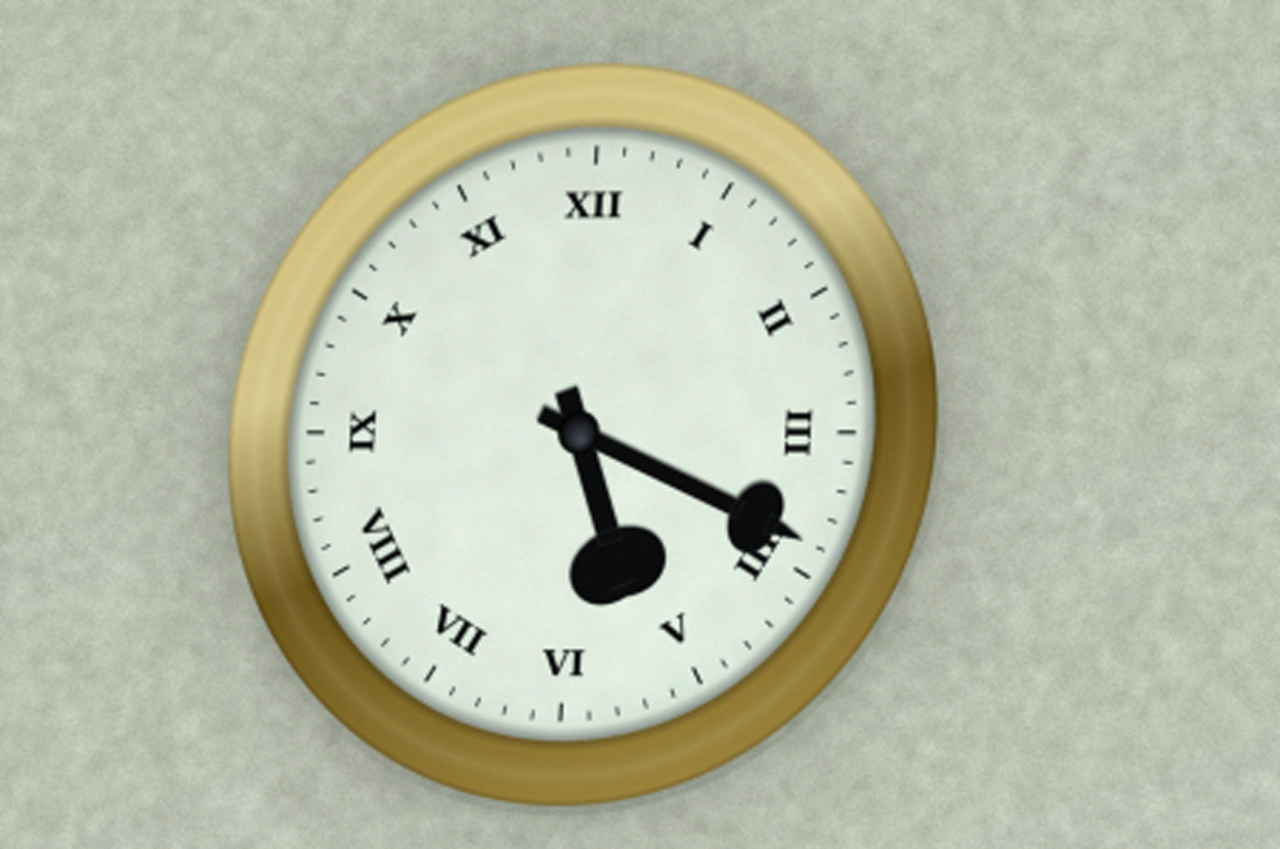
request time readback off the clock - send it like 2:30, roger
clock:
5:19
